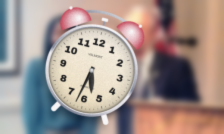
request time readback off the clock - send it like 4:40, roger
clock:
5:32
